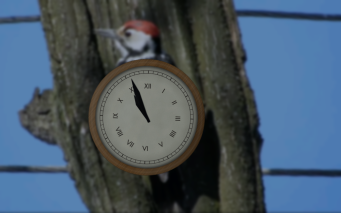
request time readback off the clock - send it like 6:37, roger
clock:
10:56
